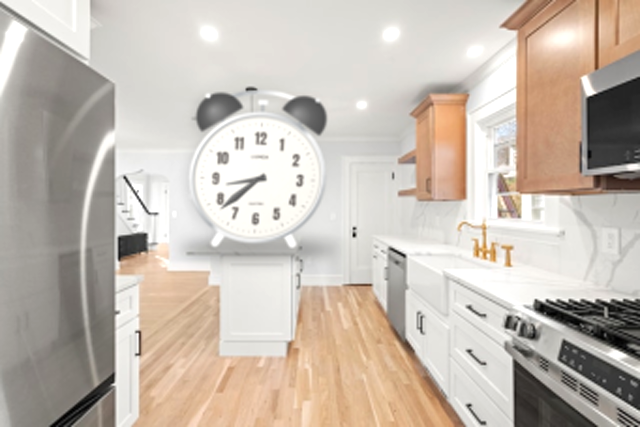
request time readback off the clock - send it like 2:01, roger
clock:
8:38
